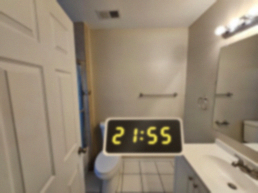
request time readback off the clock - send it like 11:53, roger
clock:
21:55
